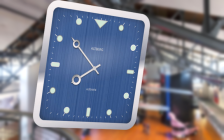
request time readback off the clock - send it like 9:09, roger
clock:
7:52
